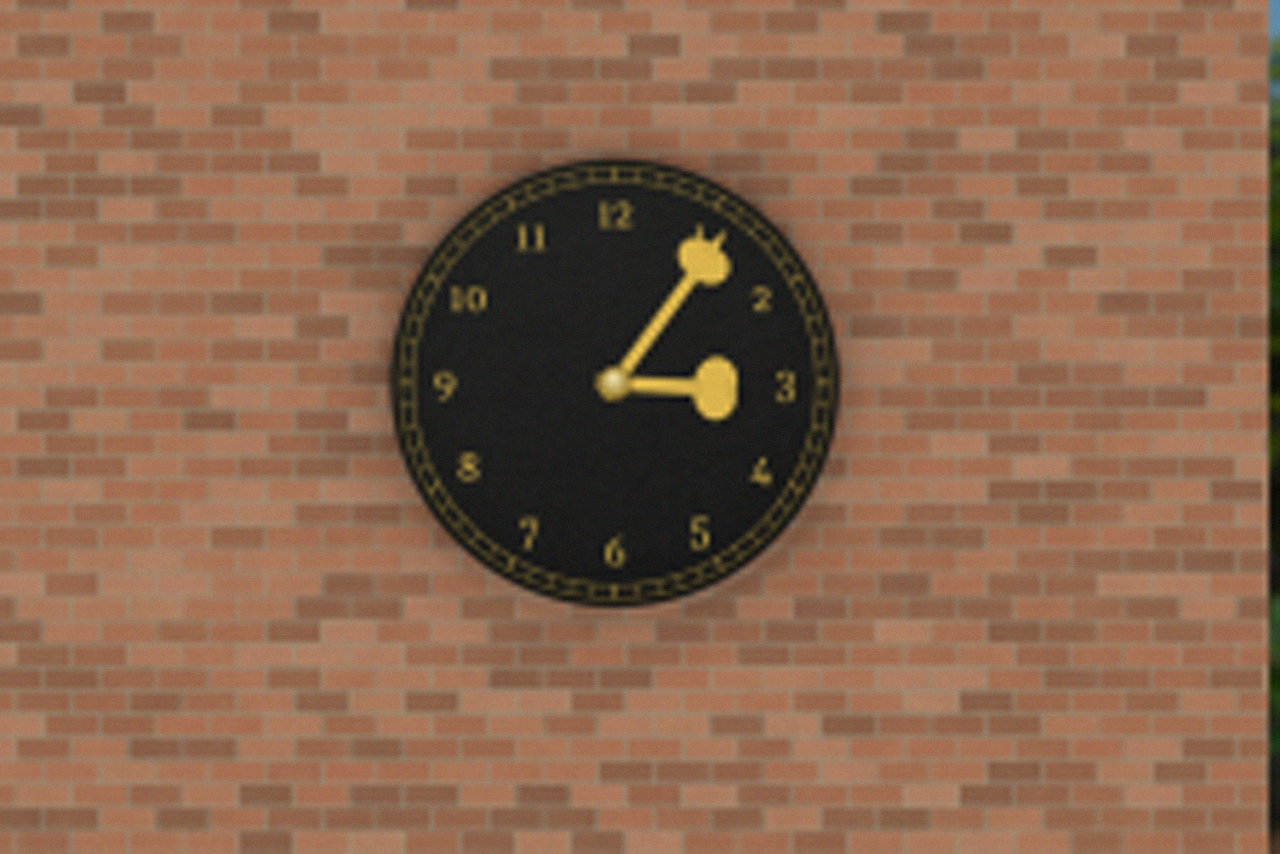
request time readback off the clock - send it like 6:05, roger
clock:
3:06
